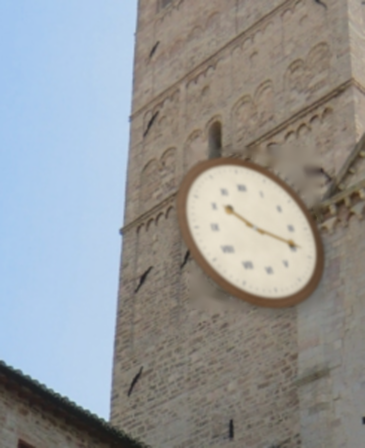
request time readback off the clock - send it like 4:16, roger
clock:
10:19
